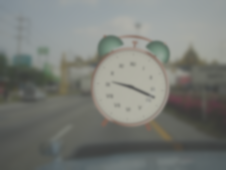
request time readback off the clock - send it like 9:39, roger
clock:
9:18
